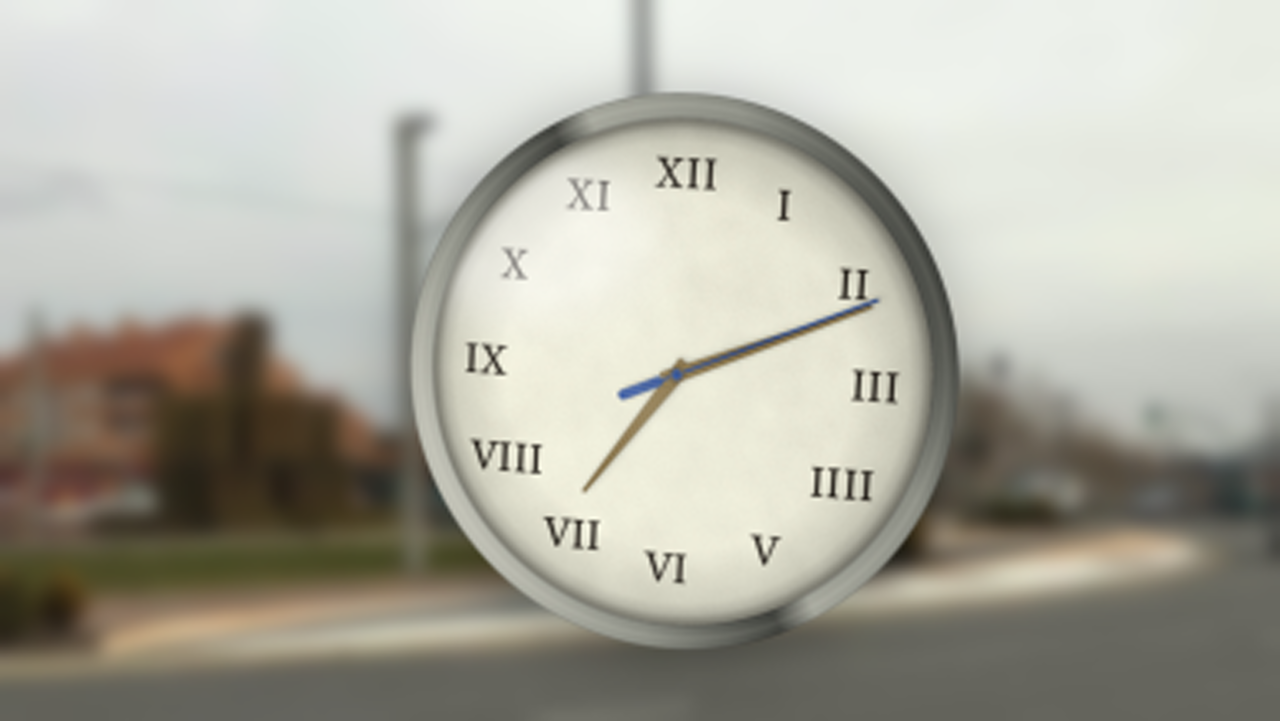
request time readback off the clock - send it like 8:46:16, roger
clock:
7:11:11
